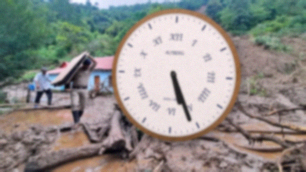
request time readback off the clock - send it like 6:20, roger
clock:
5:26
